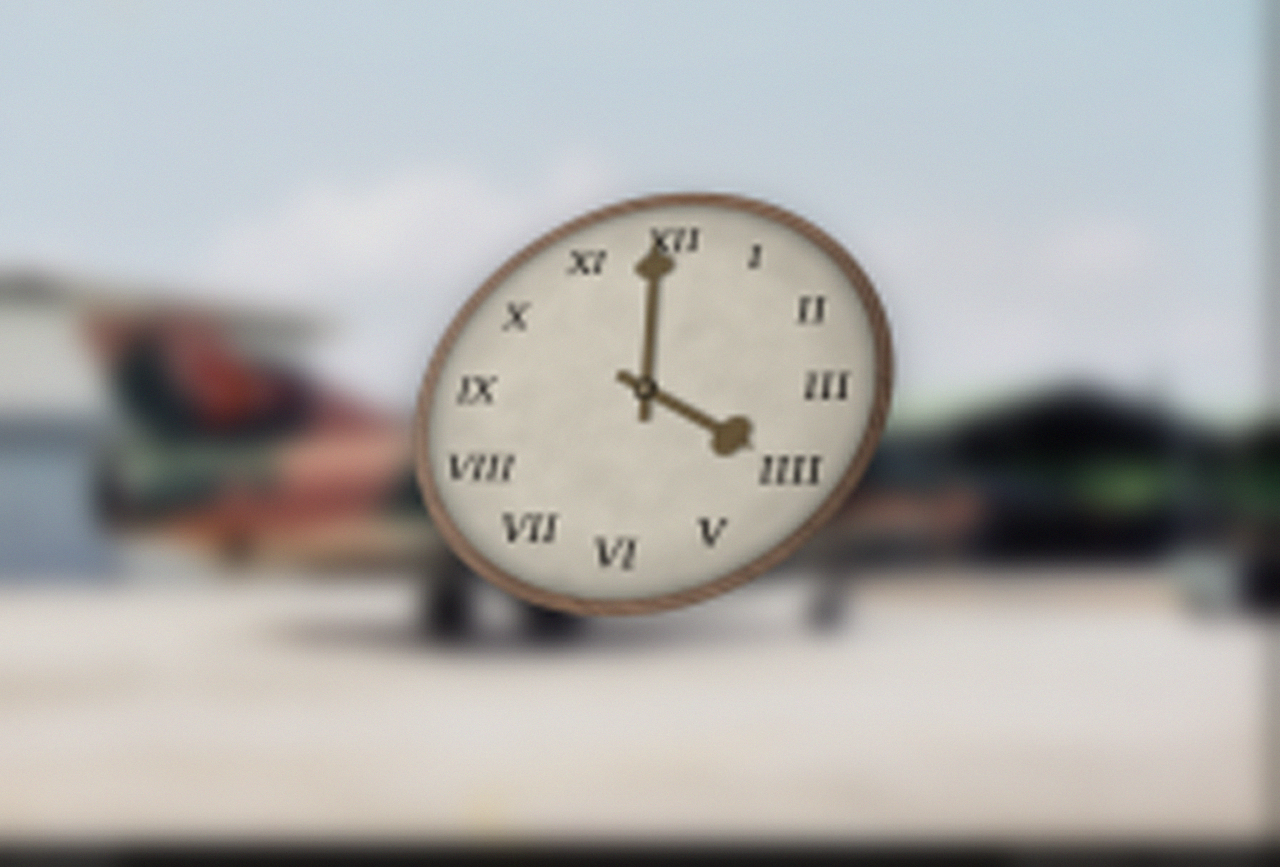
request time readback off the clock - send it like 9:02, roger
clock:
3:59
